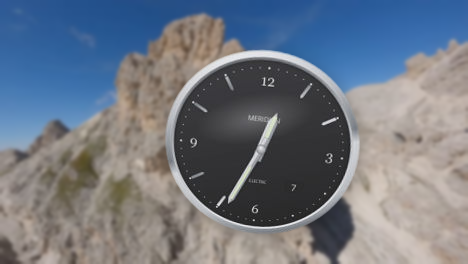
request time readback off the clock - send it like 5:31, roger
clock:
12:34
